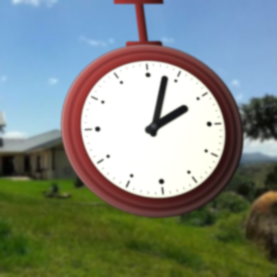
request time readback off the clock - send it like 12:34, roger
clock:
2:03
